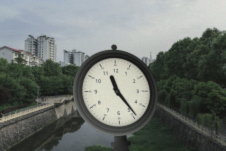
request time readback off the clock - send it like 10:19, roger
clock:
11:24
